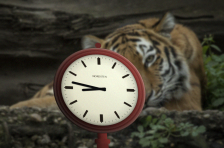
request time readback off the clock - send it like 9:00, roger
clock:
8:47
